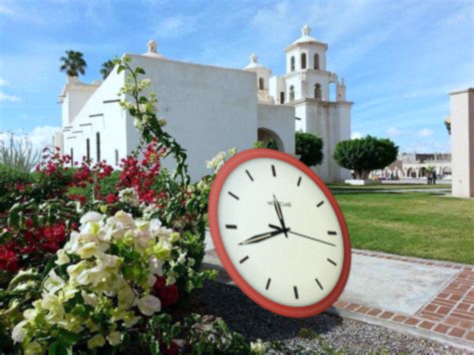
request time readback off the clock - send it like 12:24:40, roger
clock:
11:42:17
